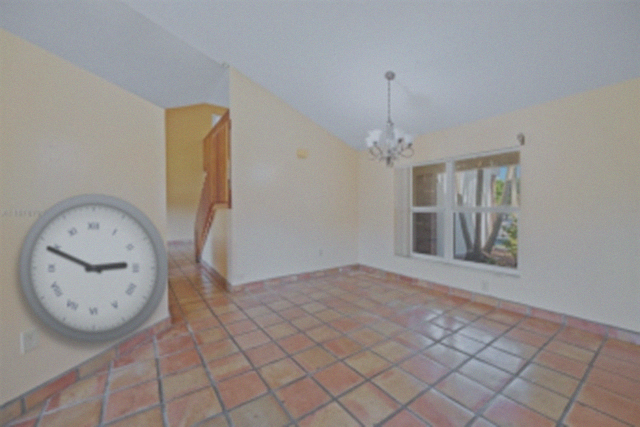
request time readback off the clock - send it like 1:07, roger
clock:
2:49
